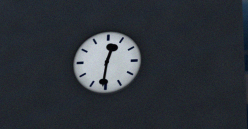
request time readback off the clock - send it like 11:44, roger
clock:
12:31
